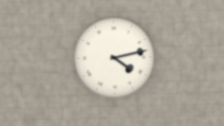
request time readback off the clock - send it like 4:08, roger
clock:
4:13
